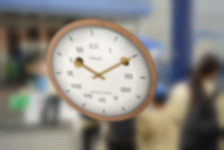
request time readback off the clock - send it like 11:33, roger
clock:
10:10
